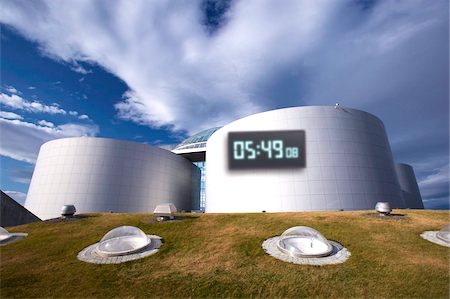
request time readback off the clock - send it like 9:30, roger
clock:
5:49
